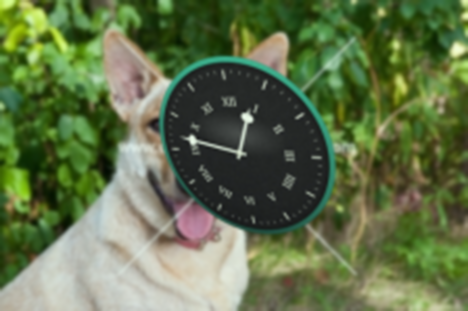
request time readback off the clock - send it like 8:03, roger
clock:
12:47
